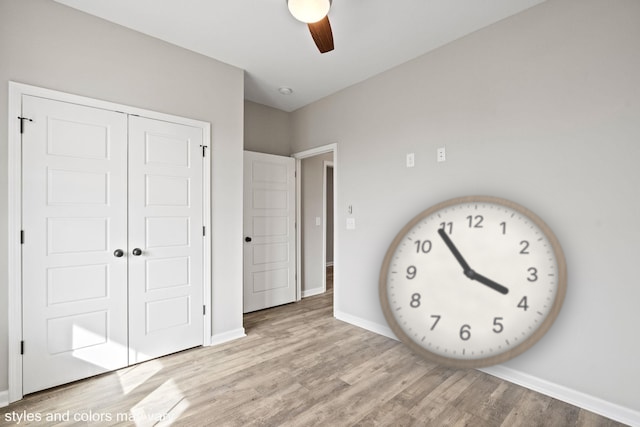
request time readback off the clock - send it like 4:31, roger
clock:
3:54
